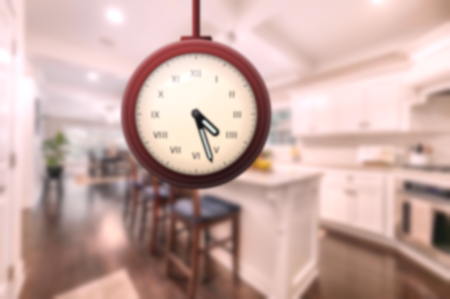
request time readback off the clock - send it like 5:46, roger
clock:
4:27
